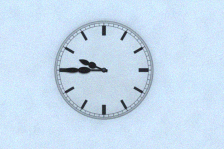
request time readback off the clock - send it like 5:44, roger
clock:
9:45
